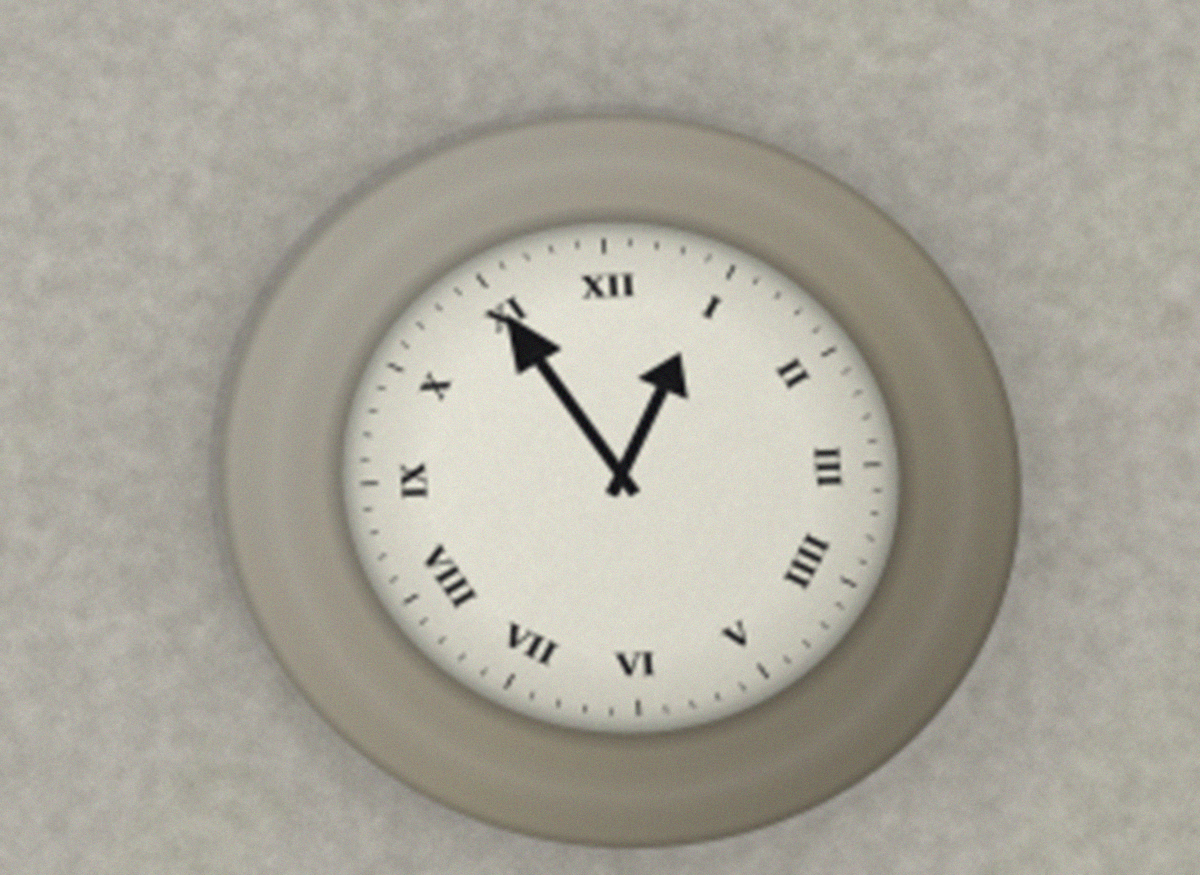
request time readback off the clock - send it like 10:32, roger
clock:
12:55
